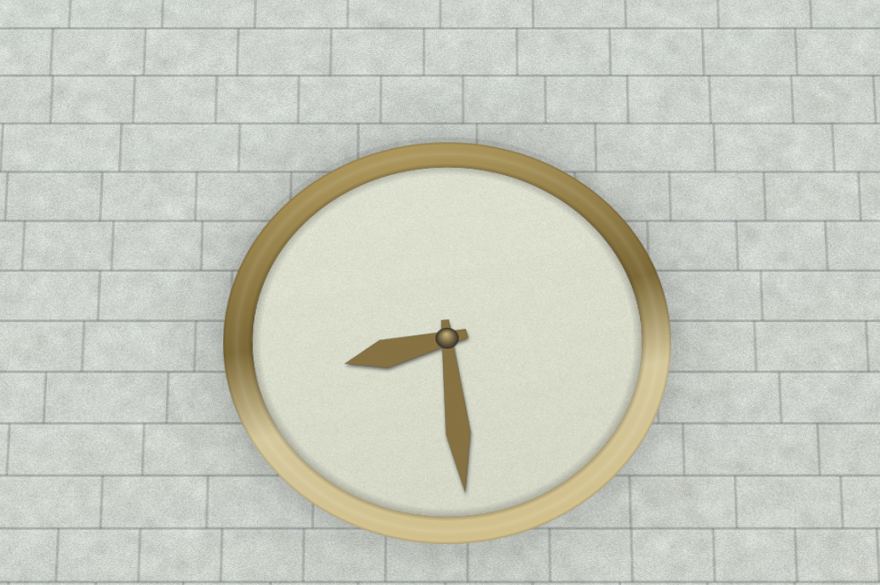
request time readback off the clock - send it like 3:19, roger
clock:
8:29
